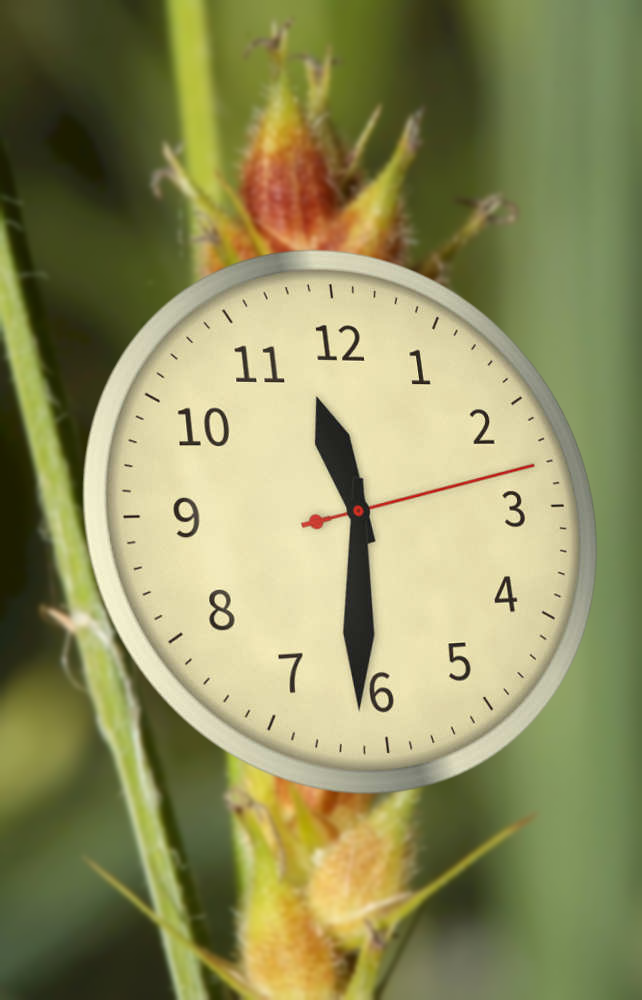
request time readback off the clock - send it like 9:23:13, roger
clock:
11:31:13
